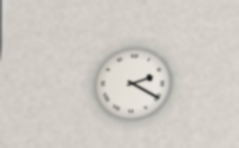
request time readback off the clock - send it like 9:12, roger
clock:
2:20
